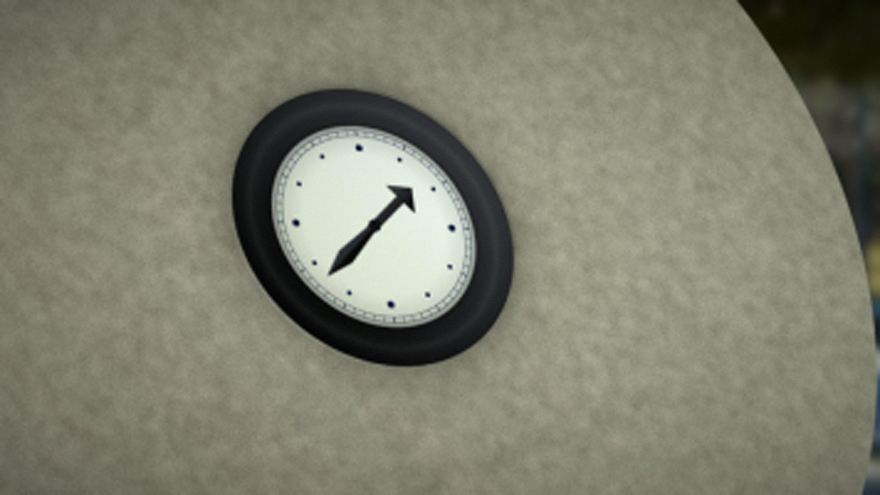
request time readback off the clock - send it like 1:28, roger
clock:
1:38
